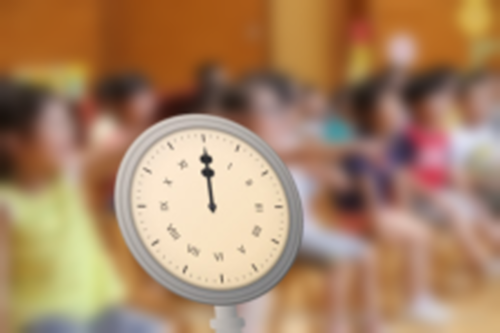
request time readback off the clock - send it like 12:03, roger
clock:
12:00
